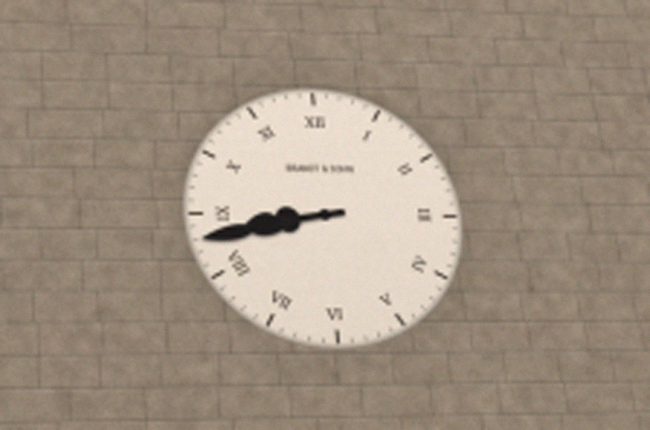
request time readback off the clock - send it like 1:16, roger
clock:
8:43
